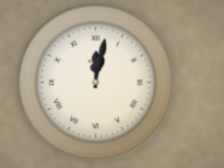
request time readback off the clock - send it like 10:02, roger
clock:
12:02
